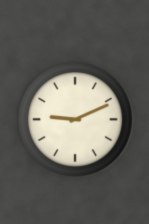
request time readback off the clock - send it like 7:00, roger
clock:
9:11
